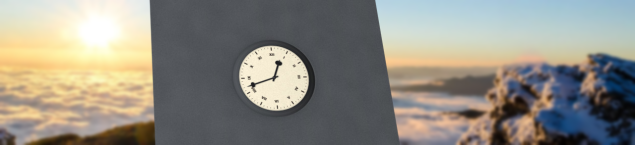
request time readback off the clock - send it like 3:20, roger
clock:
12:42
